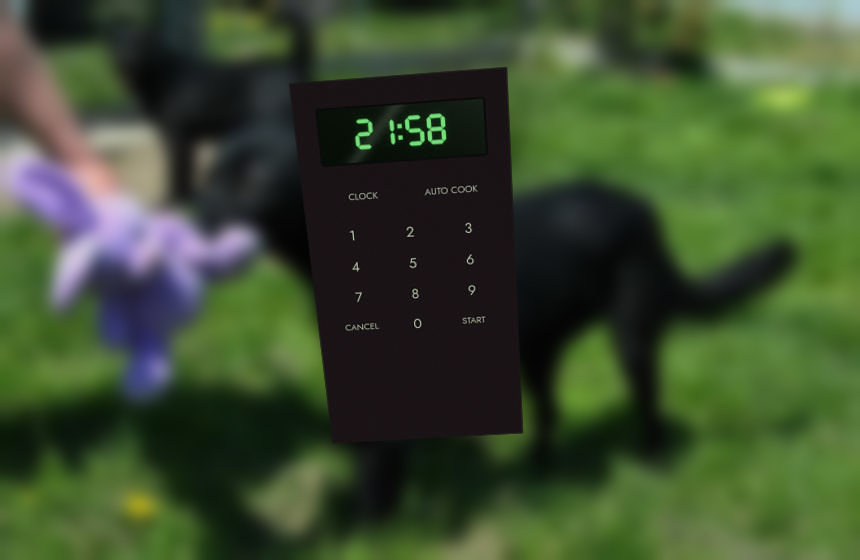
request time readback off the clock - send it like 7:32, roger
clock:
21:58
